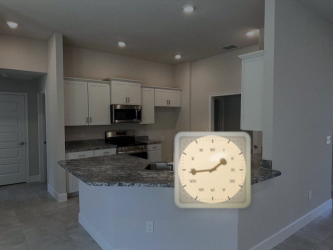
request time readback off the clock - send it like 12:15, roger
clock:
1:44
